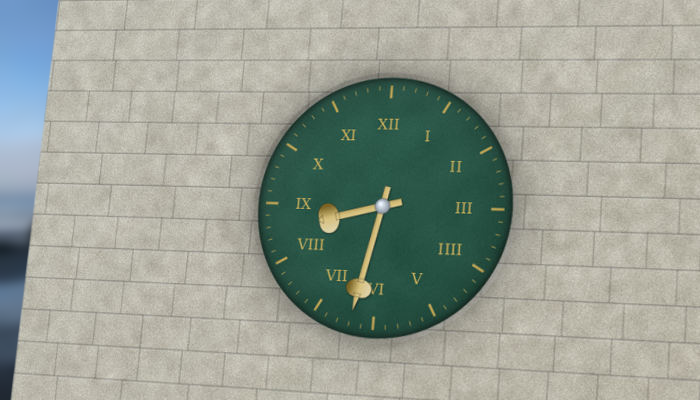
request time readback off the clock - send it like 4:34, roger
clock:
8:32
